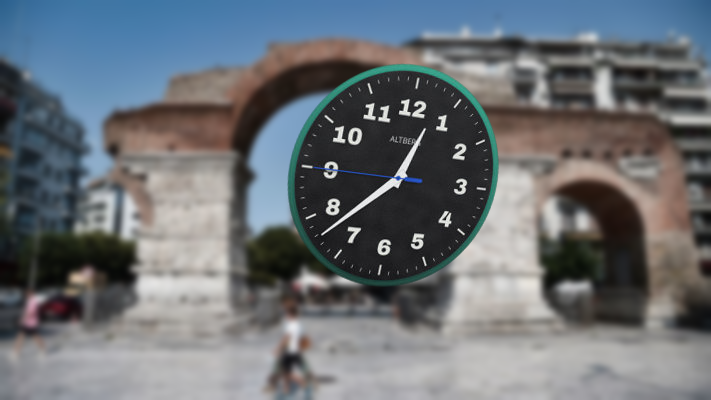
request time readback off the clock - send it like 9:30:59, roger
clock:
12:37:45
